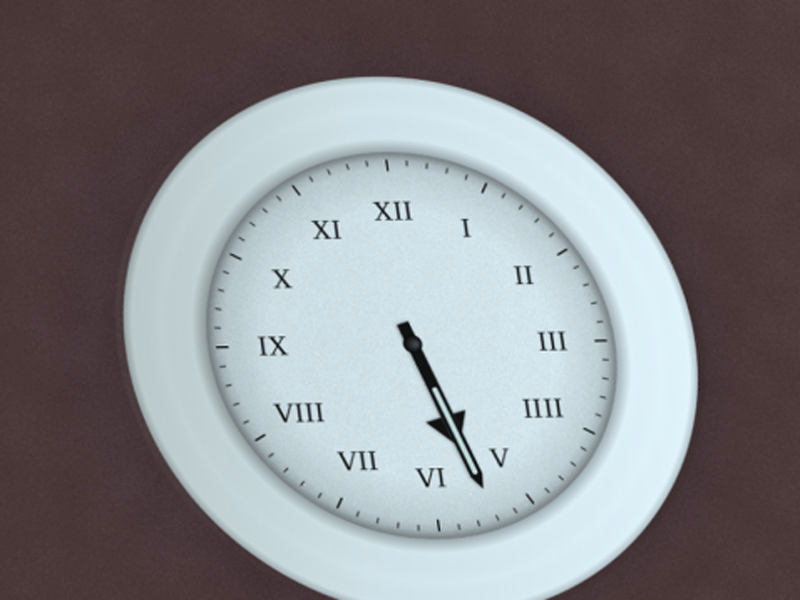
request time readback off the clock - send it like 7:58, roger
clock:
5:27
